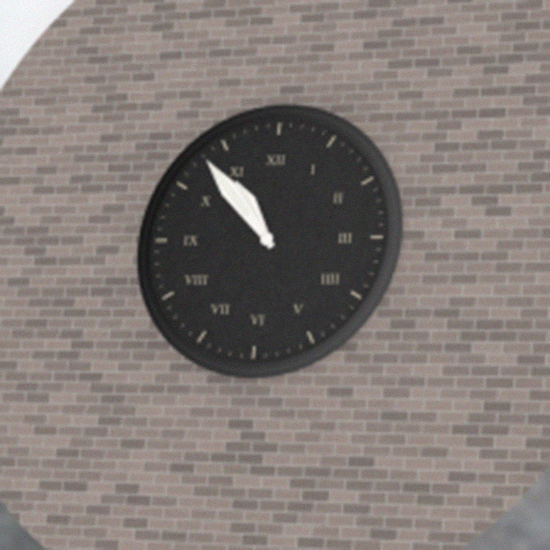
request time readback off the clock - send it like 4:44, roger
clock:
10:53
